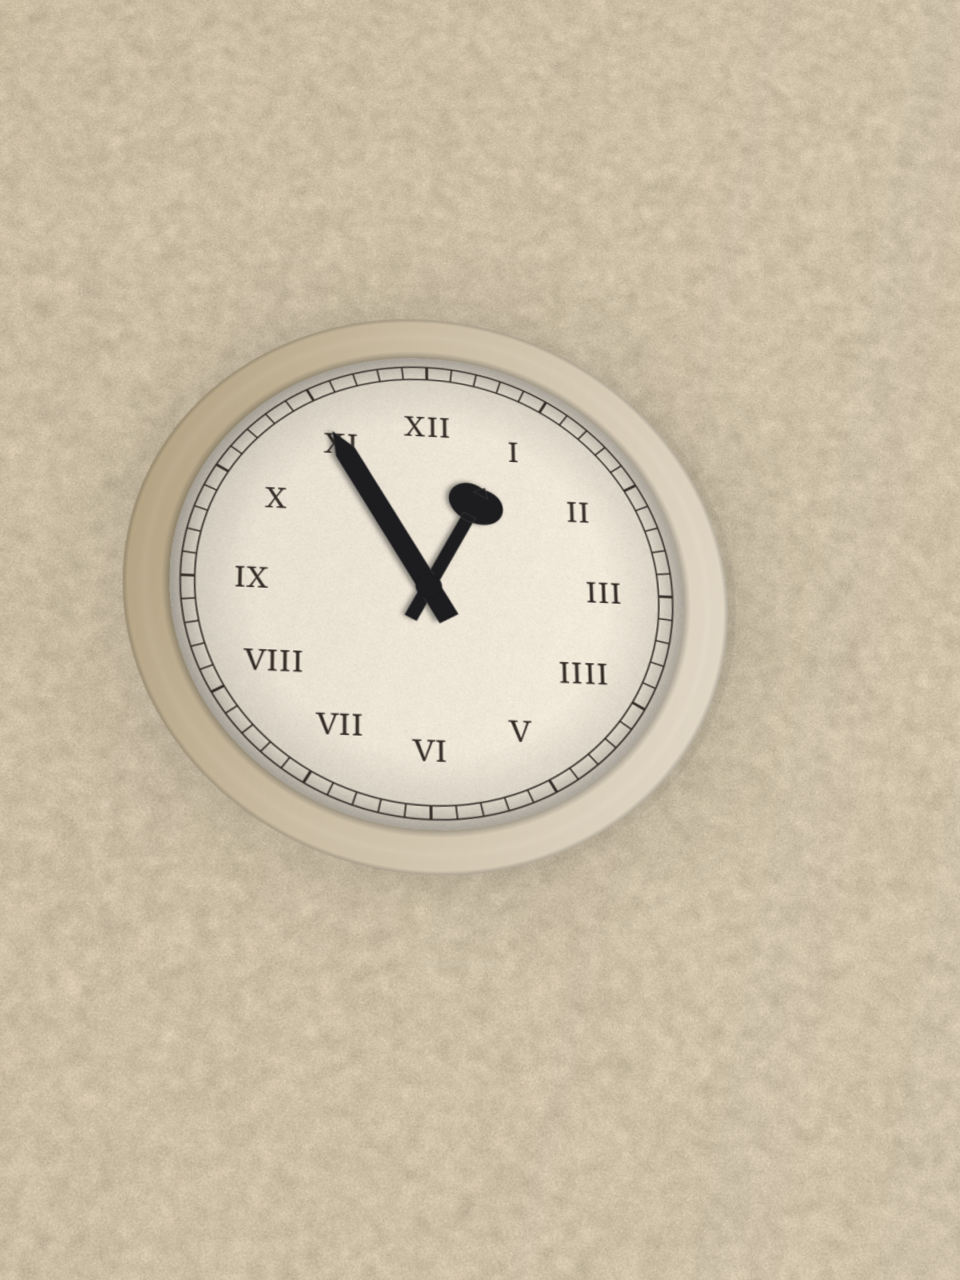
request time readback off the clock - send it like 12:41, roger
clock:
12:55
